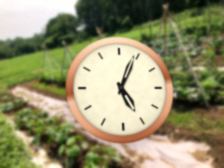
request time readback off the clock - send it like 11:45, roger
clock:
5:04
